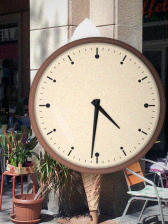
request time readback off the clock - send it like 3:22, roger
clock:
4:31
